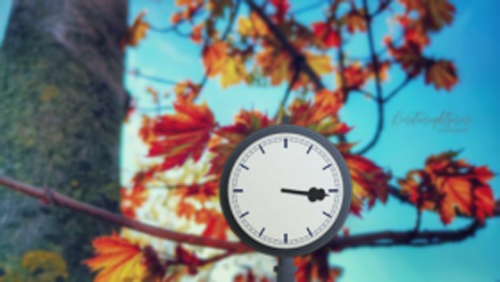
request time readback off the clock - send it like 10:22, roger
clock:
3:16
